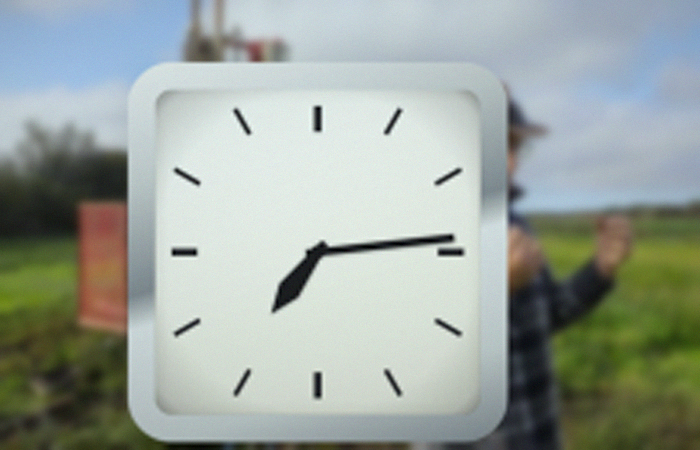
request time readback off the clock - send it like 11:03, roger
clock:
7:14
